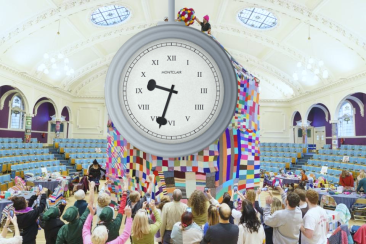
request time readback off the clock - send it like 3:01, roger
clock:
9:33
